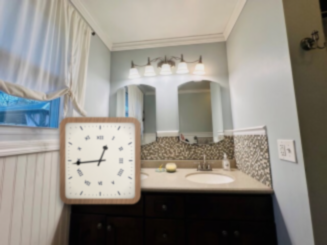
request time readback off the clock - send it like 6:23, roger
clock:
12:44
